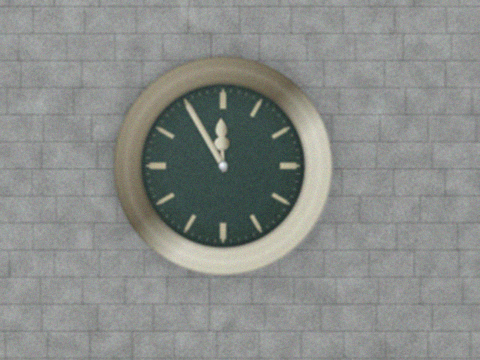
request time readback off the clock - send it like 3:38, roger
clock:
11:55
